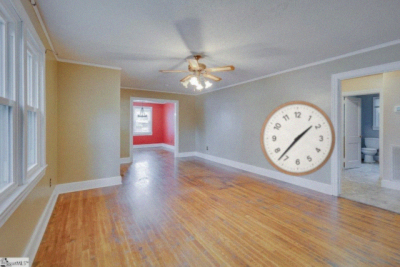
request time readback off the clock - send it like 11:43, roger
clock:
1:37
